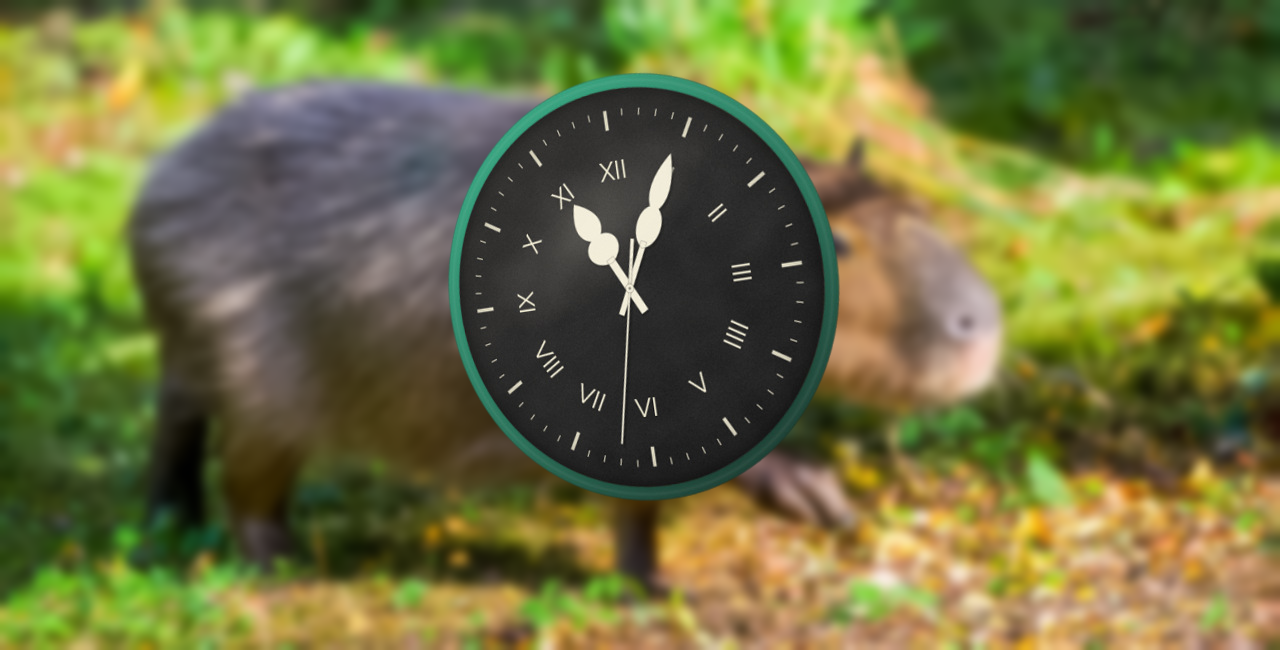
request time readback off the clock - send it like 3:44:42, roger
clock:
11:04:32
